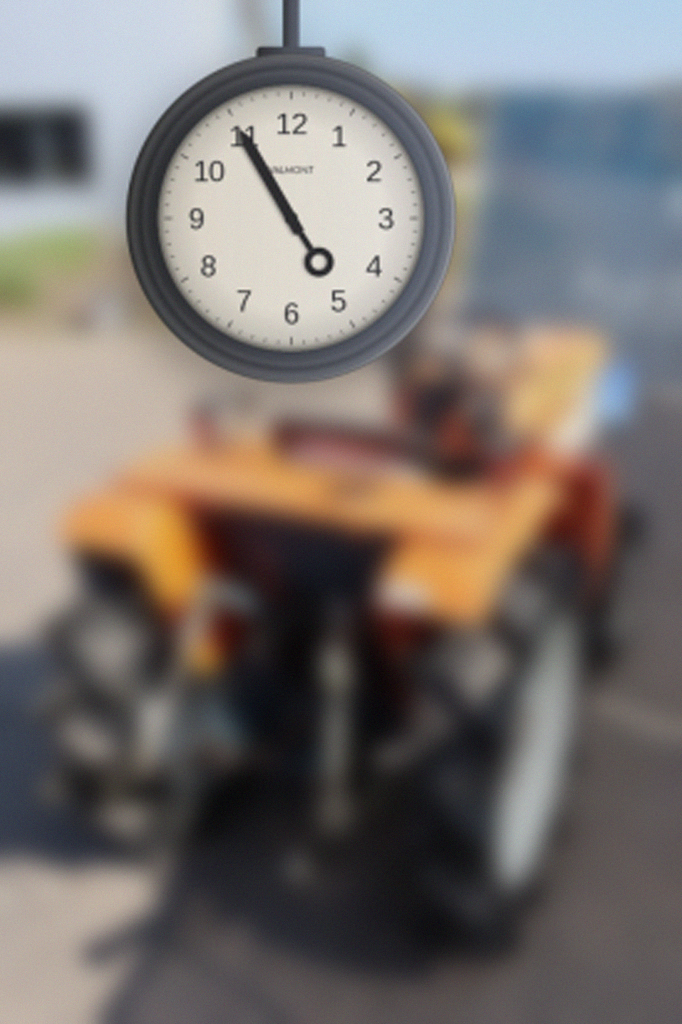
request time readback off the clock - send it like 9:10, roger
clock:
4:55
